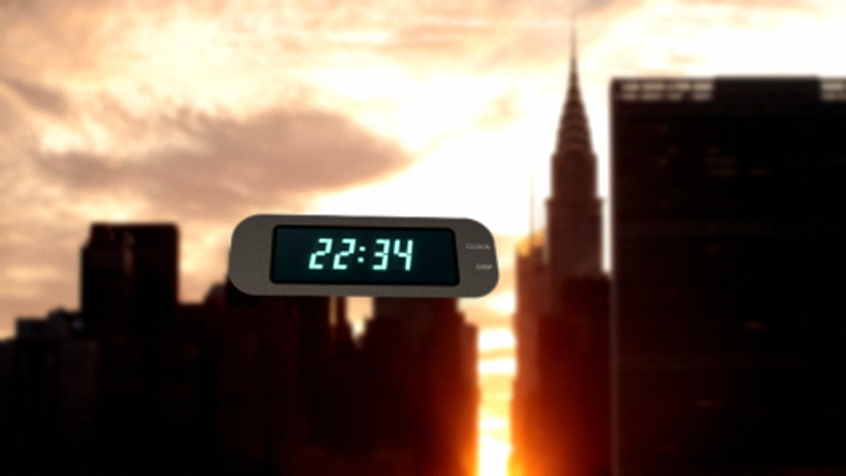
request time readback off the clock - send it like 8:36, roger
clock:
22:34
